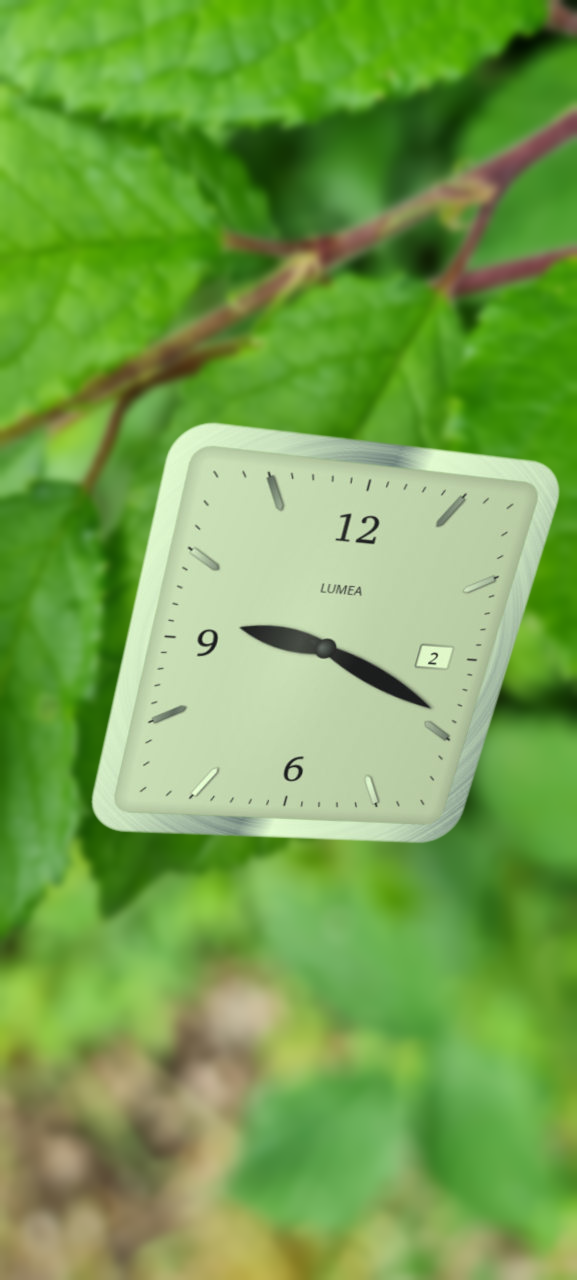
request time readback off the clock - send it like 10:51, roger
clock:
9:19
